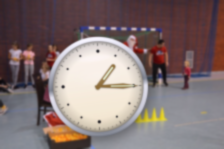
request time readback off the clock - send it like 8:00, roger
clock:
1:15
